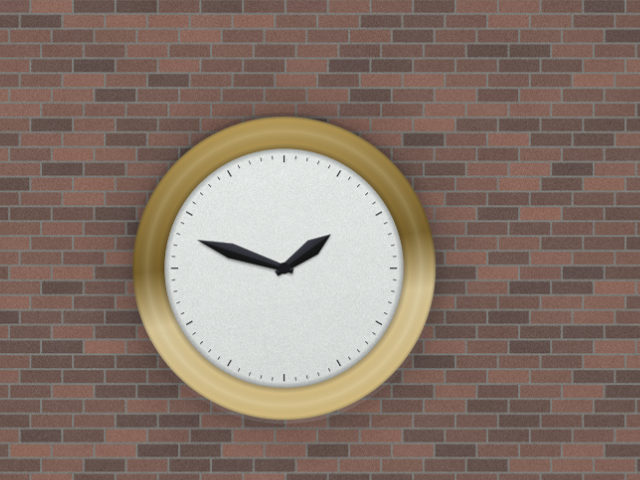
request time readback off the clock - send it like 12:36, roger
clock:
1:48
